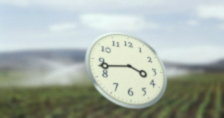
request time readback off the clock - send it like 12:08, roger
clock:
3:43
